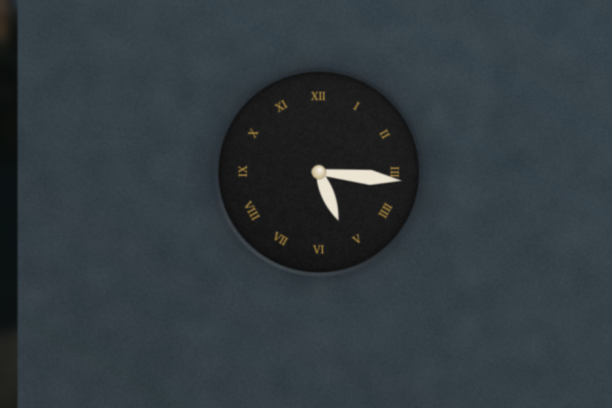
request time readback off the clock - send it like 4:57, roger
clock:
5:16
